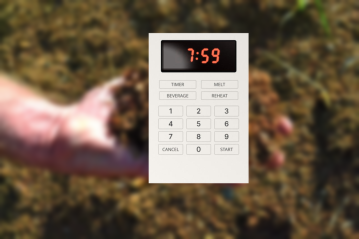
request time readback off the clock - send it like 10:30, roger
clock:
7:59
